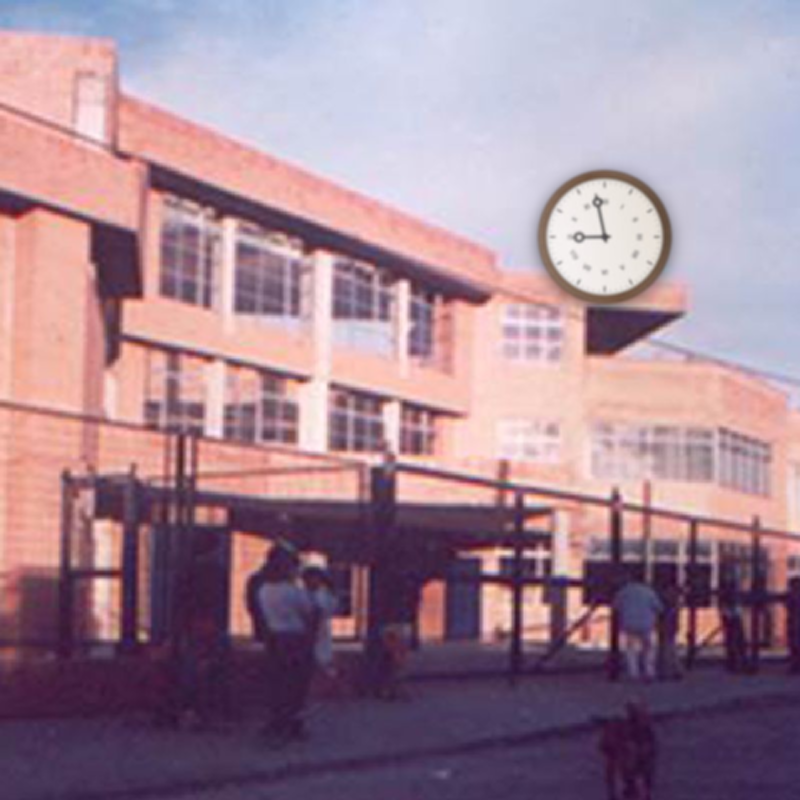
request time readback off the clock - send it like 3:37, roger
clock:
8:58
